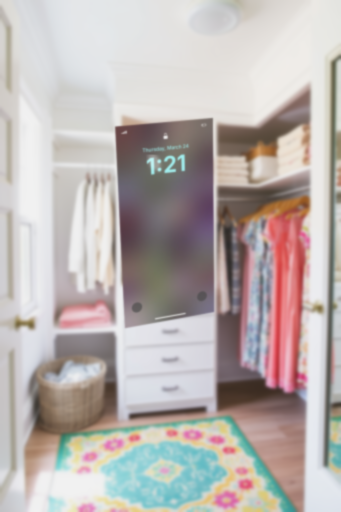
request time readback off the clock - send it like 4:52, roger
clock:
1:21
